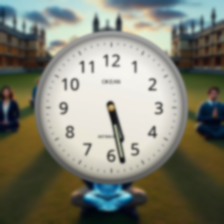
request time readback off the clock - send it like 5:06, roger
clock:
5:28
